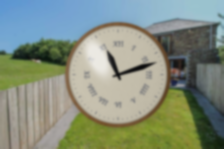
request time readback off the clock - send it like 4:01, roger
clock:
11:12
